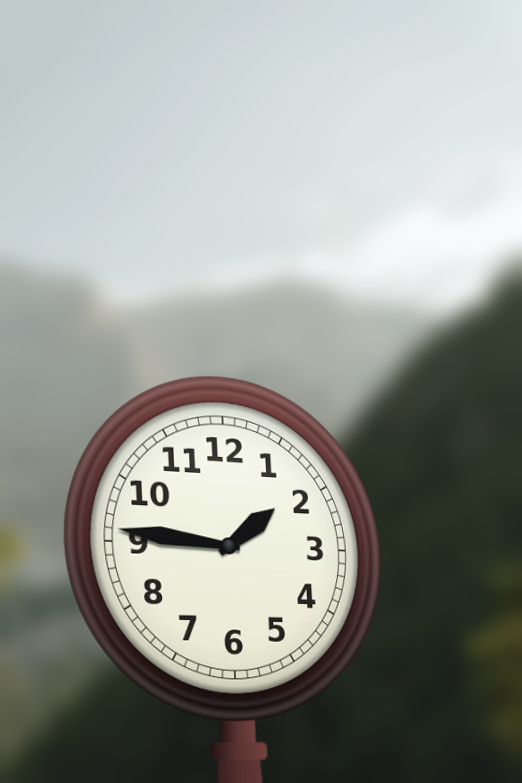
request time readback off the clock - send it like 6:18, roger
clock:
1:46
